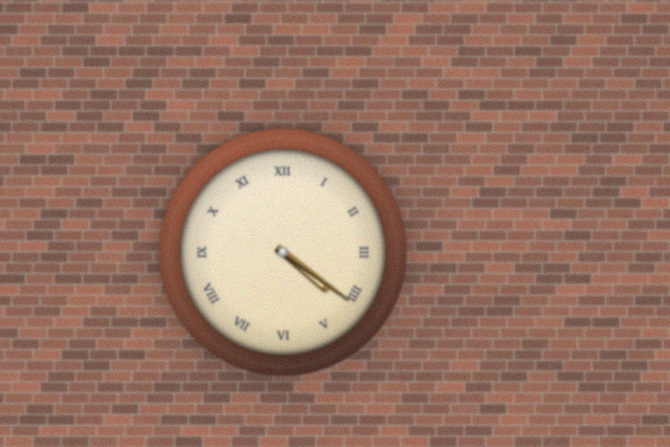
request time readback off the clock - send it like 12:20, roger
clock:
4:21
